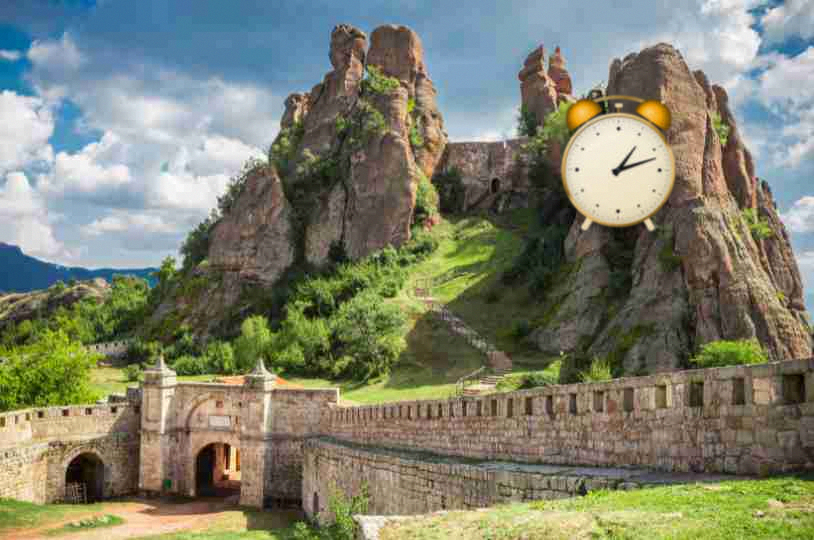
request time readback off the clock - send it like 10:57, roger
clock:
1:12
